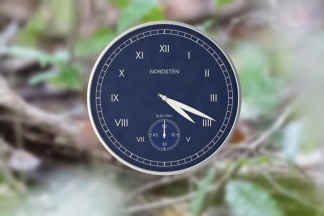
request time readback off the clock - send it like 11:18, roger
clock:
4:19
